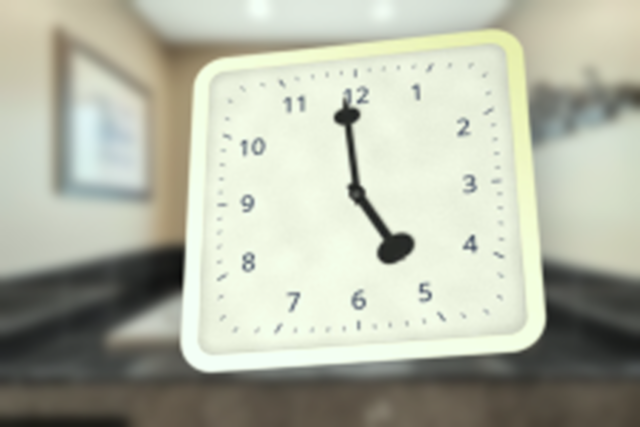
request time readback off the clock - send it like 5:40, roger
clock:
4:59
